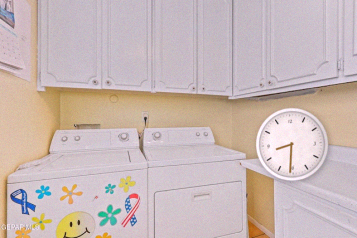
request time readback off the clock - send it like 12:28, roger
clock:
8:31
